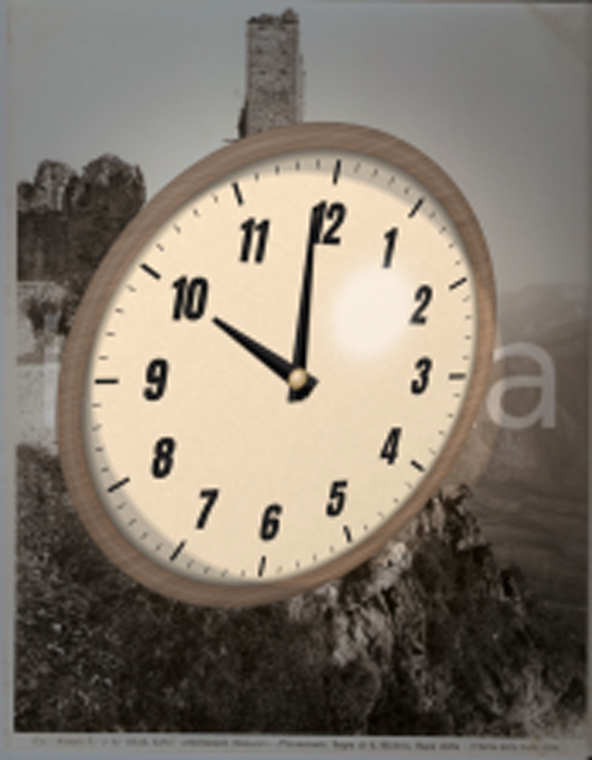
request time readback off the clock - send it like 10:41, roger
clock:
9:59
